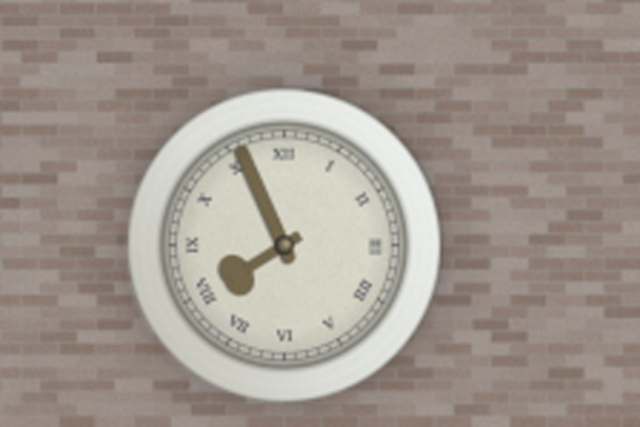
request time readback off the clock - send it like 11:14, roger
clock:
7:56
